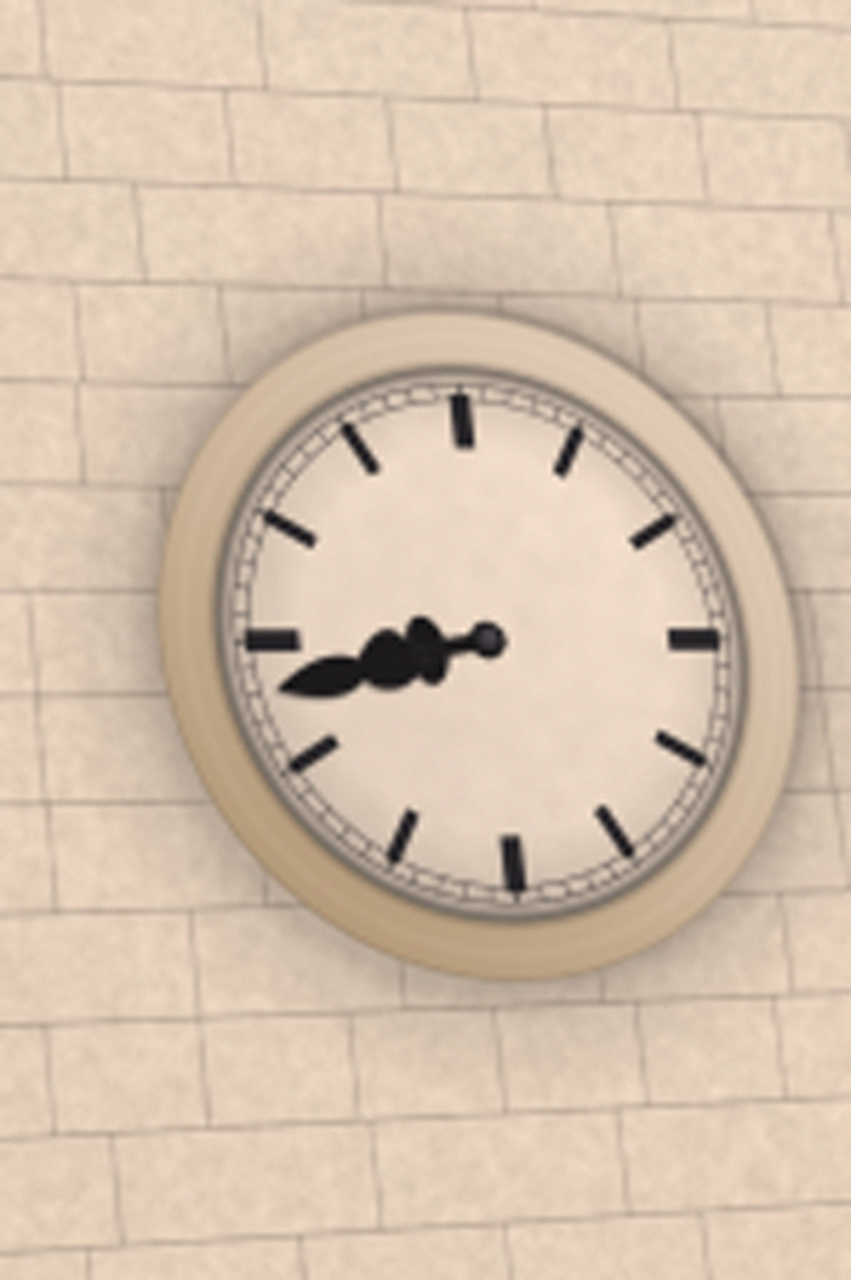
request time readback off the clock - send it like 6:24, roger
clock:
8:43
